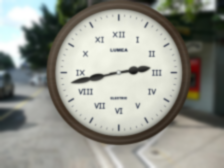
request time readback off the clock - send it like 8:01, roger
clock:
2:43
